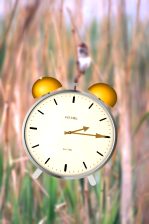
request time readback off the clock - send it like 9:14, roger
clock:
2:15
